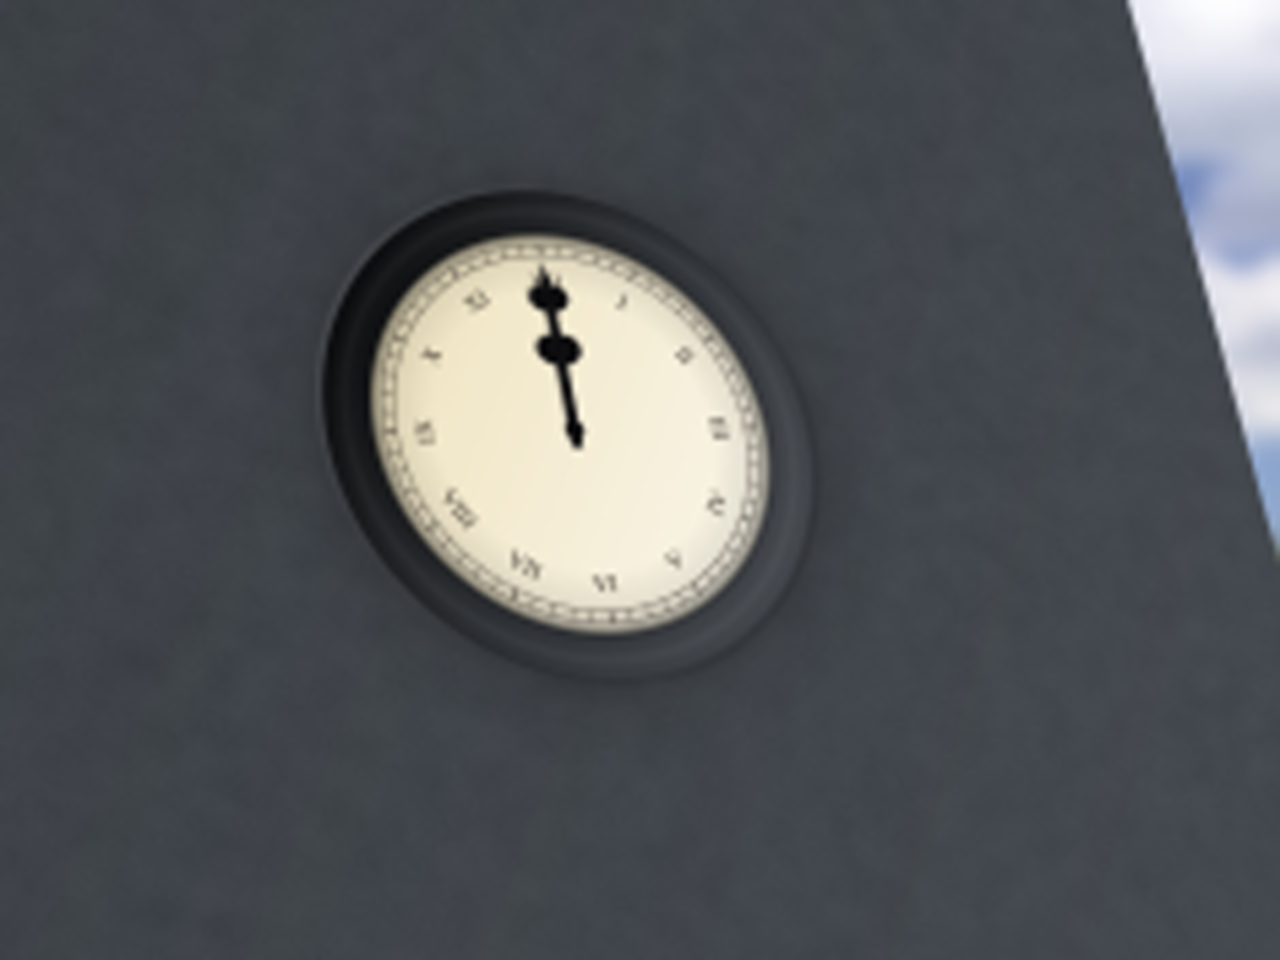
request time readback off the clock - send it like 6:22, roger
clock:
12:00
